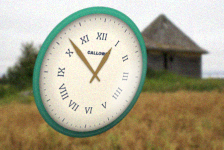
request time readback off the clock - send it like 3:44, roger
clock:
12:52
